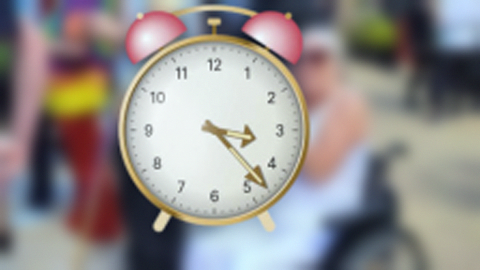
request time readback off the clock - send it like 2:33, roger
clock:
3:23
